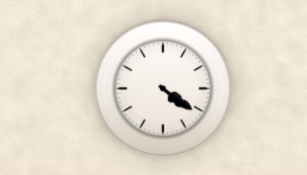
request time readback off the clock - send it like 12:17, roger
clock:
4:21
